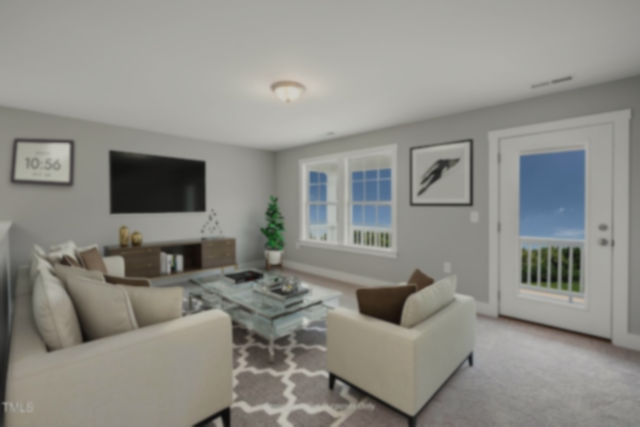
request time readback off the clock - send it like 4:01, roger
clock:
10:56
